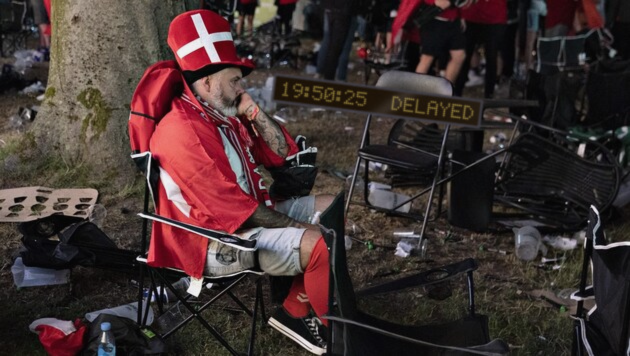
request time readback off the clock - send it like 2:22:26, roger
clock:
19:50:25
